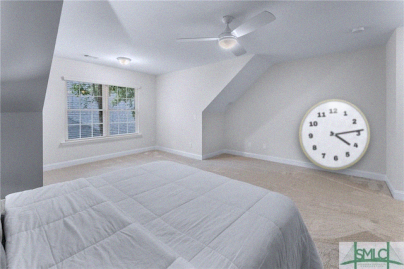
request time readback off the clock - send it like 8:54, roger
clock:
4:14
